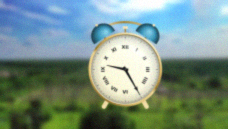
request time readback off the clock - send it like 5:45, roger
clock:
9:25
